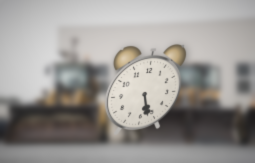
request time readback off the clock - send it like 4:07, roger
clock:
5:27
